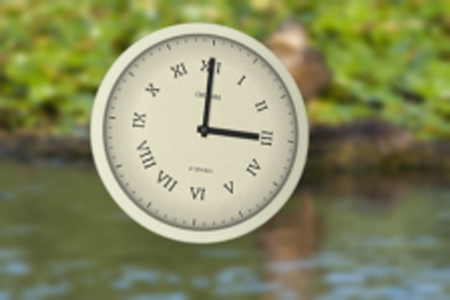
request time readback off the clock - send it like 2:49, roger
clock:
3:00
